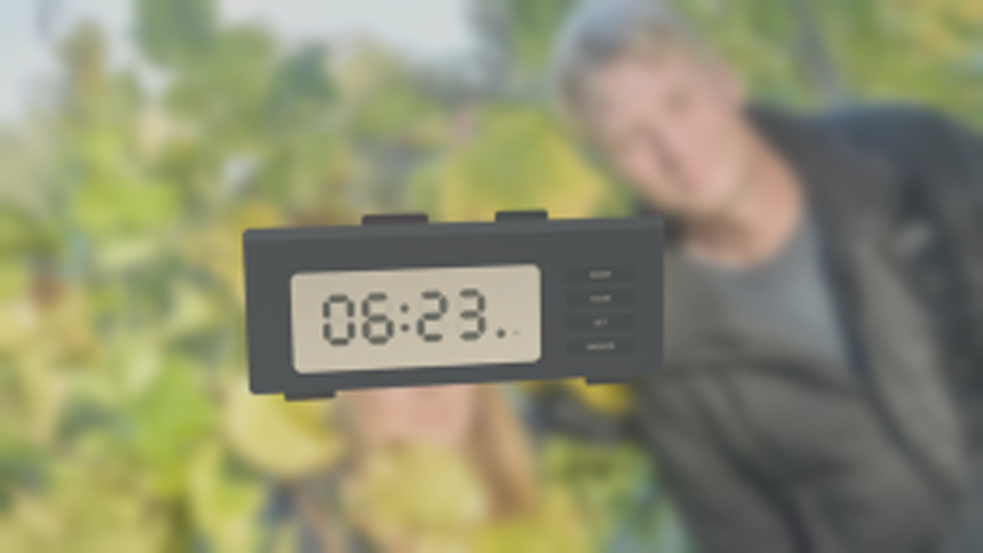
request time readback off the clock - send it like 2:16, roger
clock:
6:23
